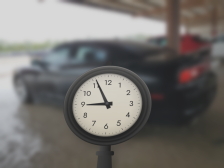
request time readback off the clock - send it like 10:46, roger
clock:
8:56
